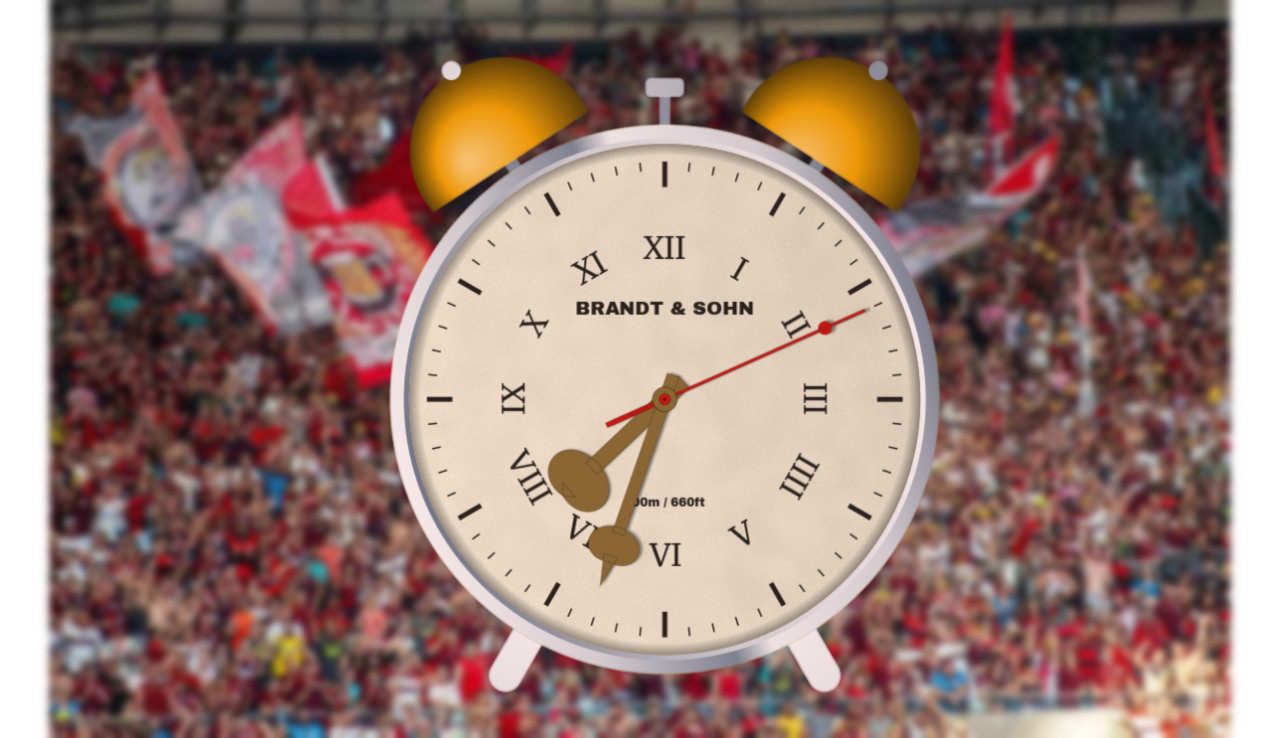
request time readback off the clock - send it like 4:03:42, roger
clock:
7:33:11
